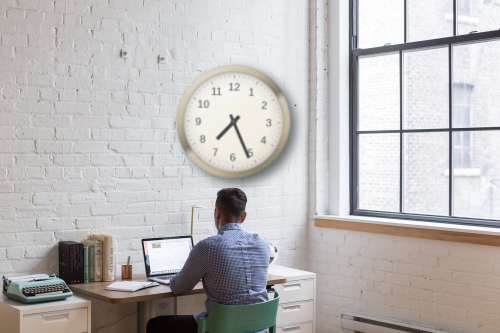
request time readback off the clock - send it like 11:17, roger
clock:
7:26
